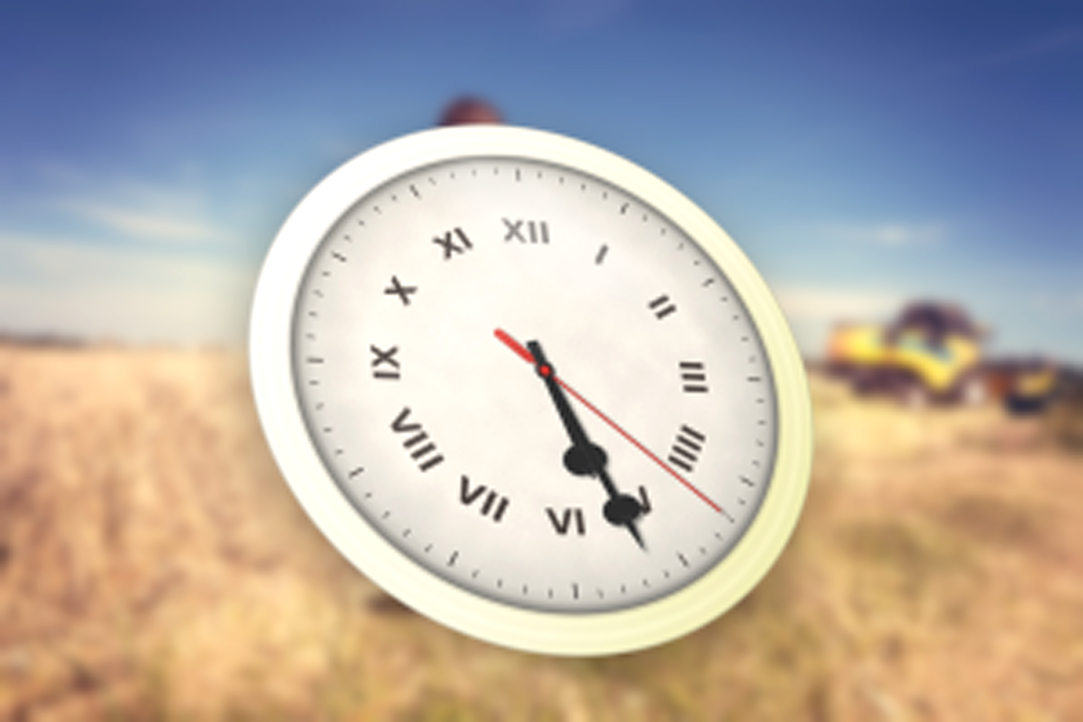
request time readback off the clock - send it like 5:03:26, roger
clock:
5:26:22
